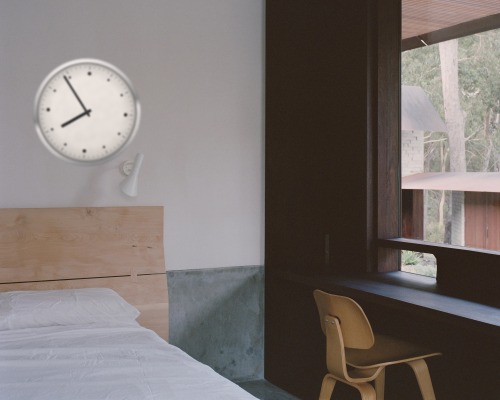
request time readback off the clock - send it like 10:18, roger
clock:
7:54
